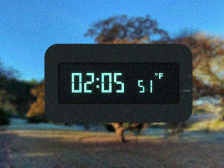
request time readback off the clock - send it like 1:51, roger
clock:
2:05
